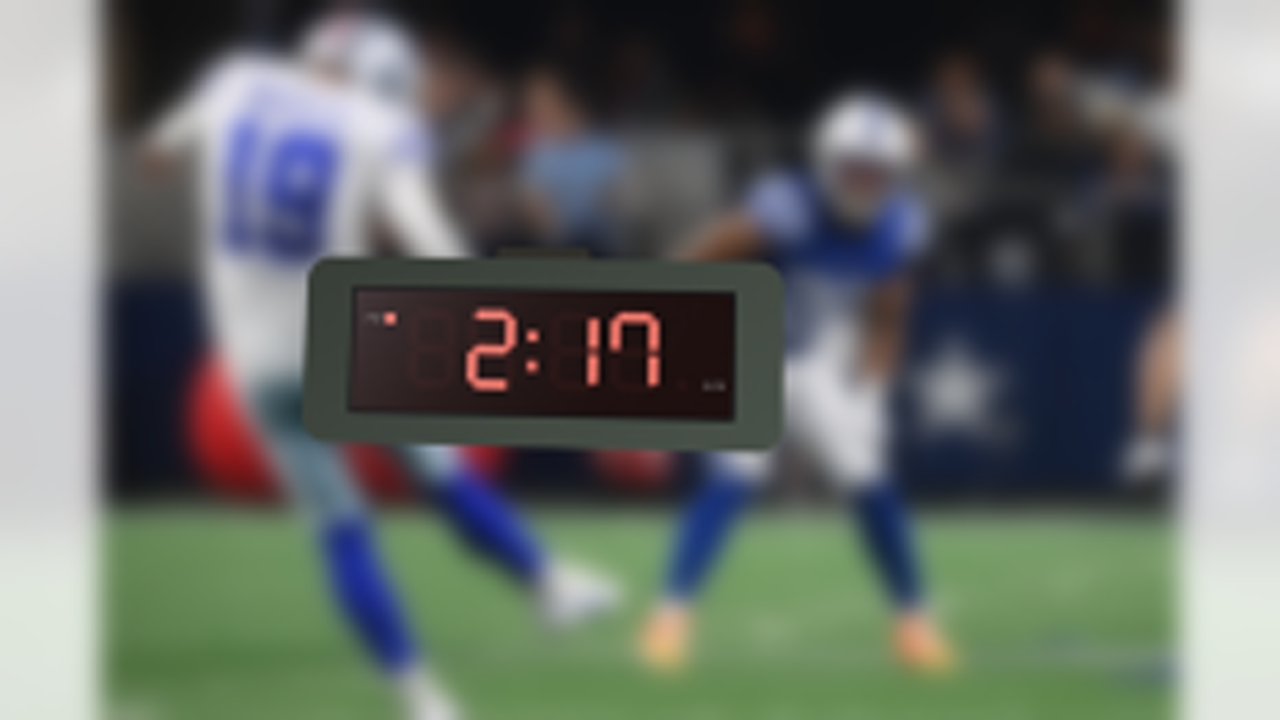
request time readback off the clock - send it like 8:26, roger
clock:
2:17
